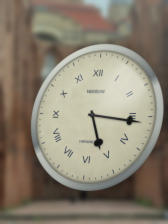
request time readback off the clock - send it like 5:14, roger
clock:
5:16
